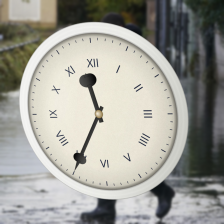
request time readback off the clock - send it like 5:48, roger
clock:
11:35
